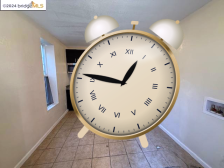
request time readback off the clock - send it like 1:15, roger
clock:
12:46
